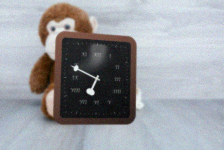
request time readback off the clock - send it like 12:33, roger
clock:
6:49
